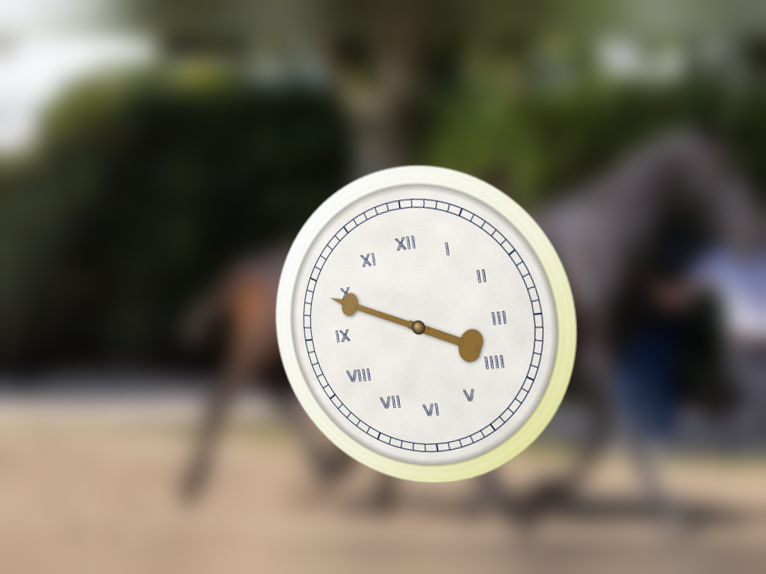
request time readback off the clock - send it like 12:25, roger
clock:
3:49
